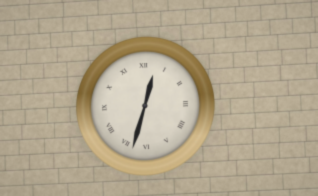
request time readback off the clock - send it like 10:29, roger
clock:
12:33
